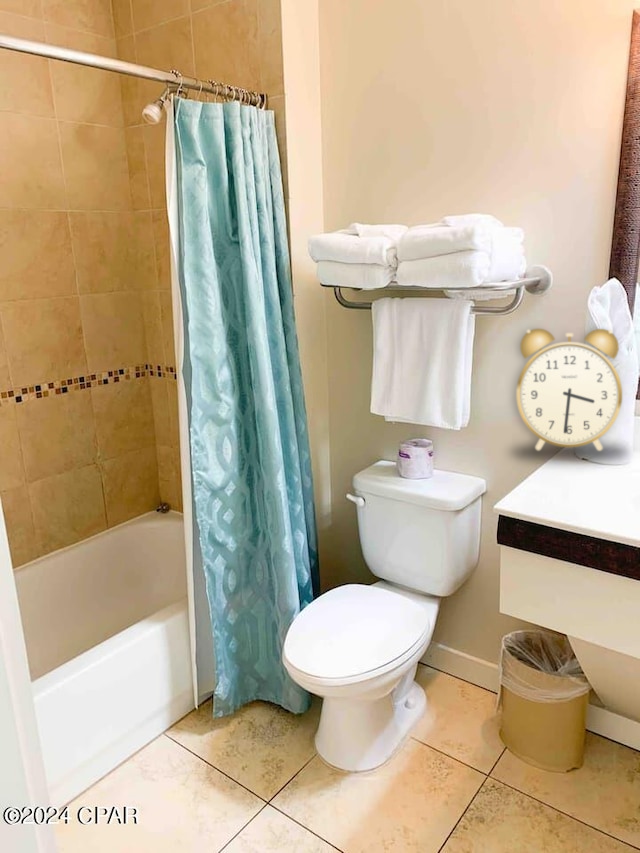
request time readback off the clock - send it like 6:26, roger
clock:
3:31
